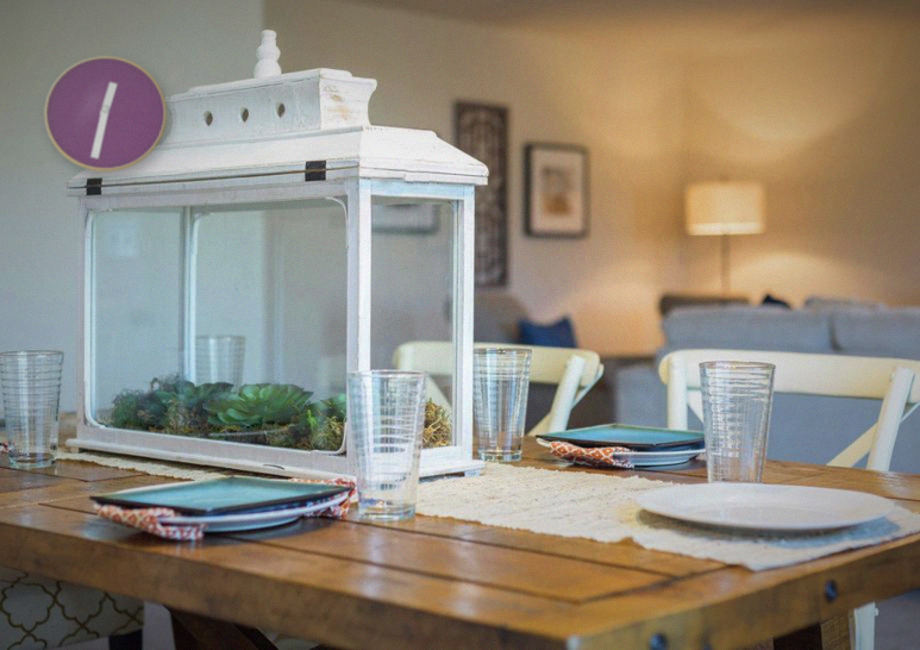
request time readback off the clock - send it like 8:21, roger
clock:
12:32
